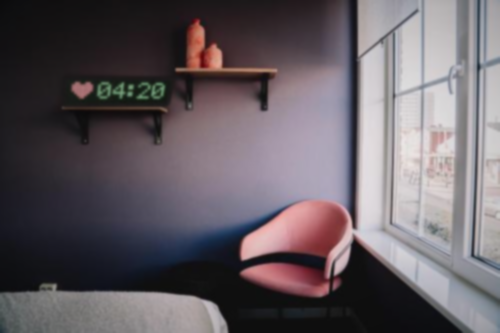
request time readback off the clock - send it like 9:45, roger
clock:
4:20
